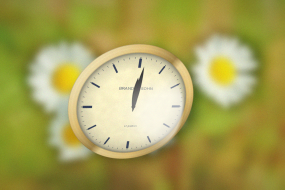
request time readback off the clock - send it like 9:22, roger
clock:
12:01
